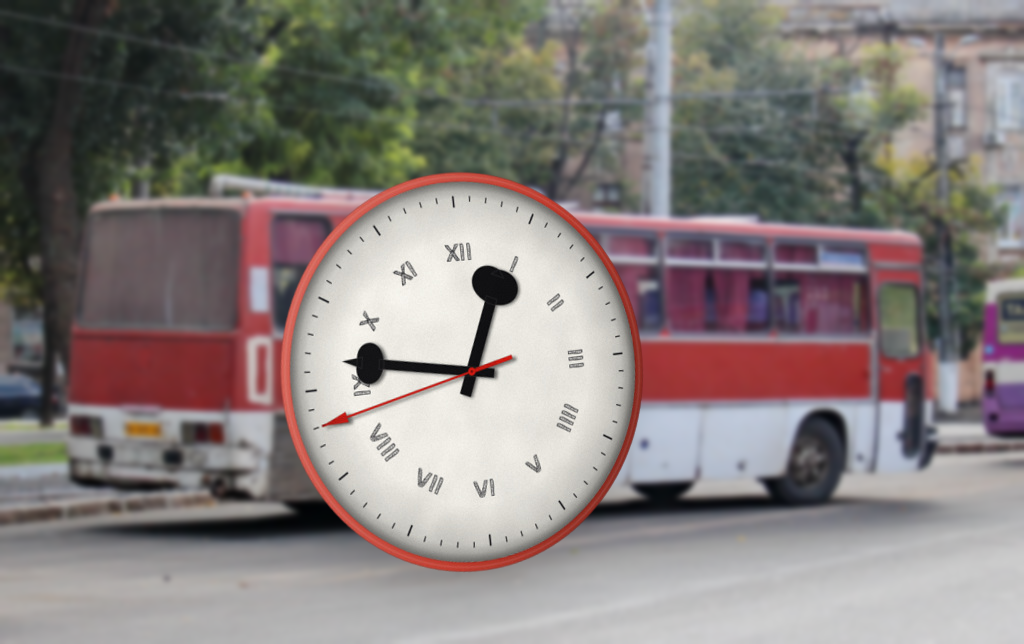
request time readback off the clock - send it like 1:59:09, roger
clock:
12:46:43
